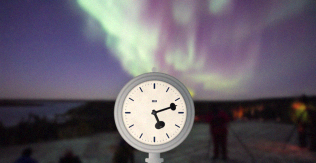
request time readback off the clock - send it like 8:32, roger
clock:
5:12
